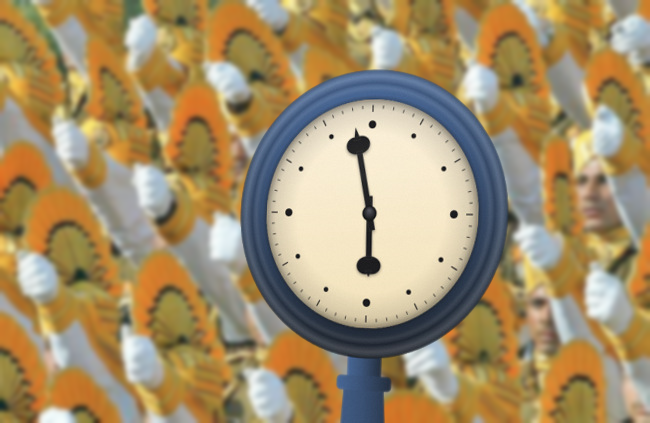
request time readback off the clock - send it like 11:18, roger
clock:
5:58
